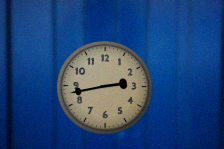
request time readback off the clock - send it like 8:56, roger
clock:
2:43
